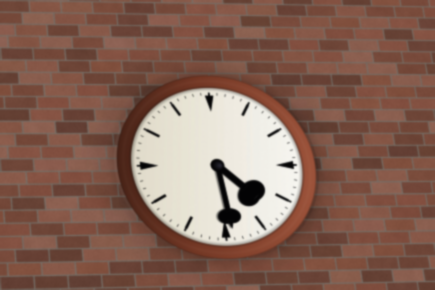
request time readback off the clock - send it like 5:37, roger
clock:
4:29
